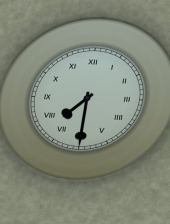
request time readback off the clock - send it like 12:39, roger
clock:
7:30
